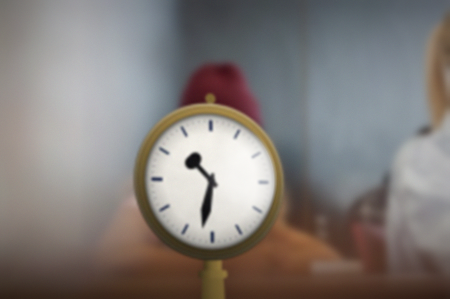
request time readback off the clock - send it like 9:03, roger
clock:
10:32
